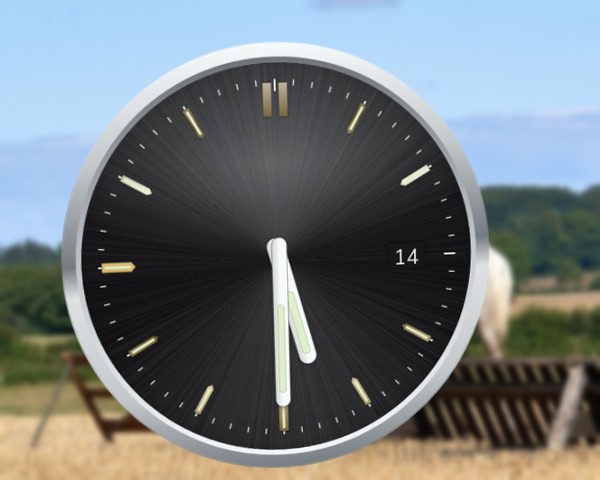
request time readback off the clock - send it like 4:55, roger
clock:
5:30
